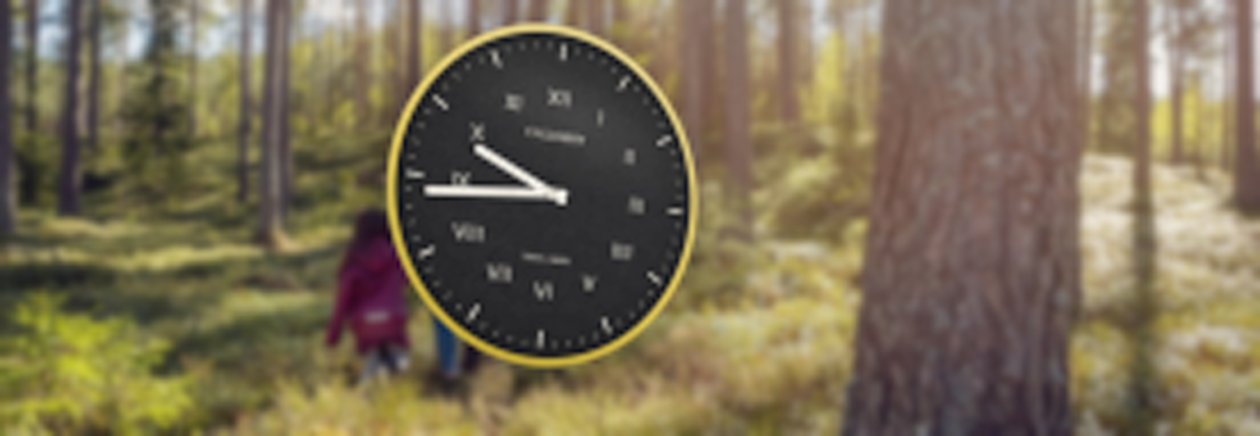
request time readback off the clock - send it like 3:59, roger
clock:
9:44
